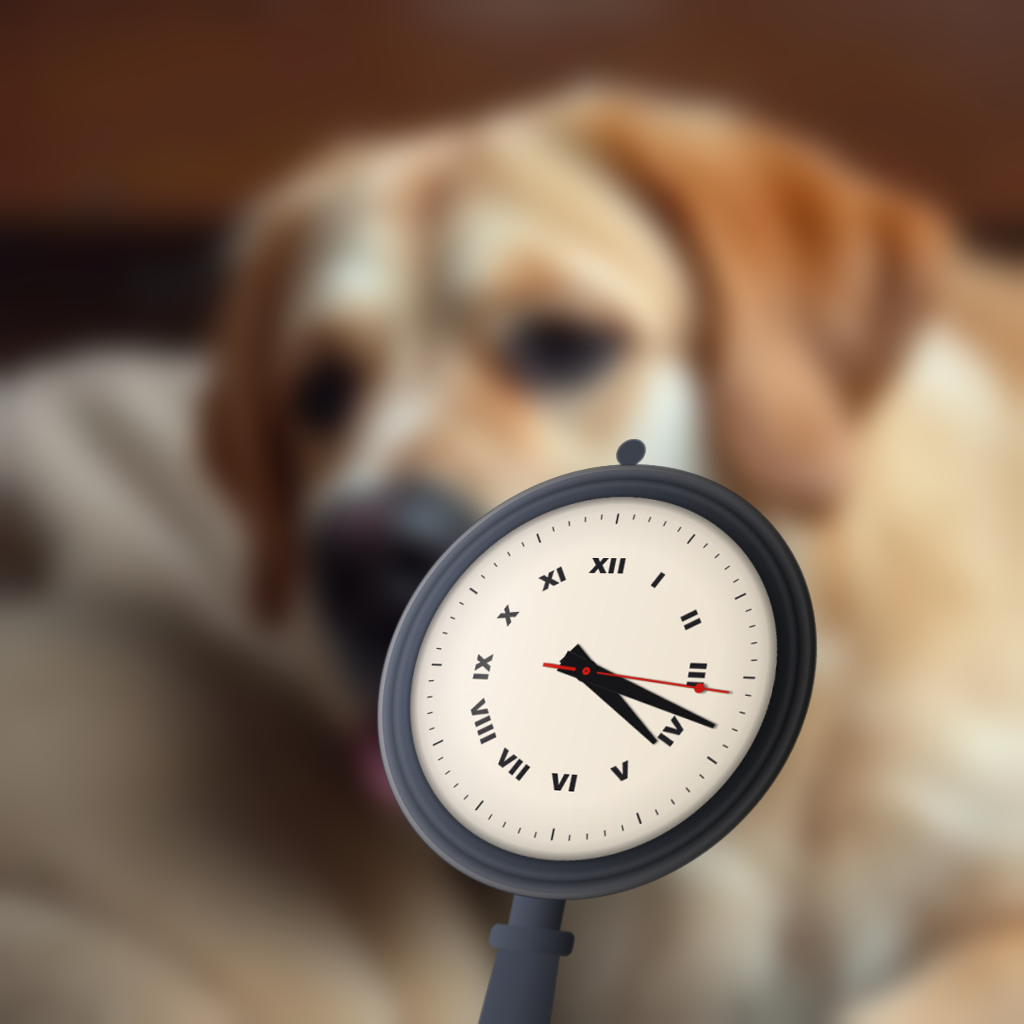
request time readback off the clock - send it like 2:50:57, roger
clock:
4:18:16
